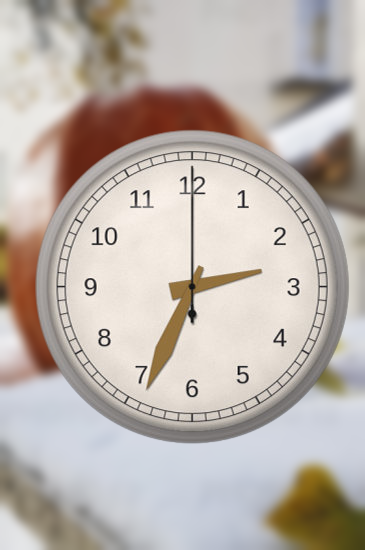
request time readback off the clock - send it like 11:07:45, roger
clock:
2:34:00
